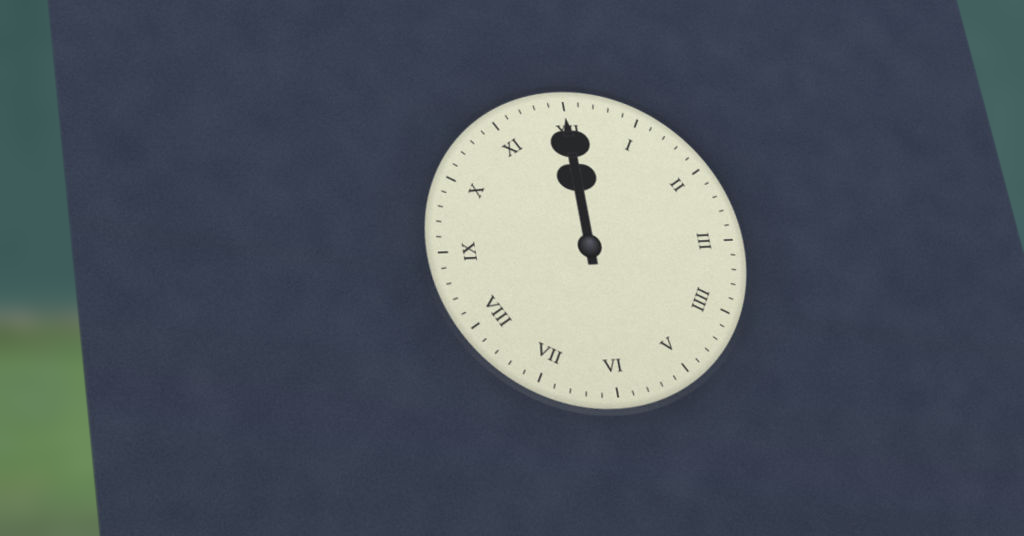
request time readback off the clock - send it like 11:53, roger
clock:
12:00
